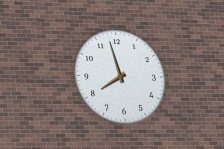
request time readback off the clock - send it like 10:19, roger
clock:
7:58
